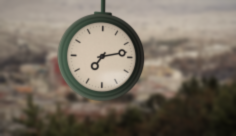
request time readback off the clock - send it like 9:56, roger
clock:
7:13
